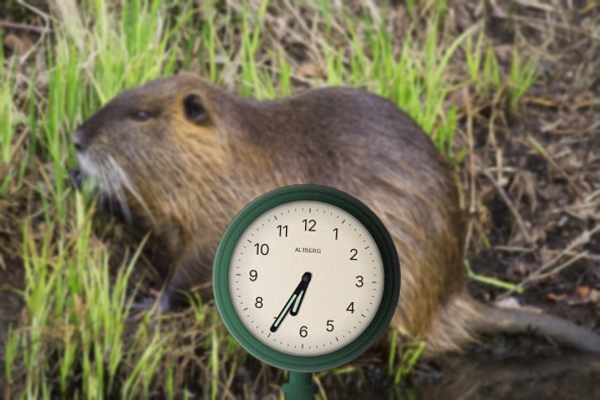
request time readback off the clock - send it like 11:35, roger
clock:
6:35
